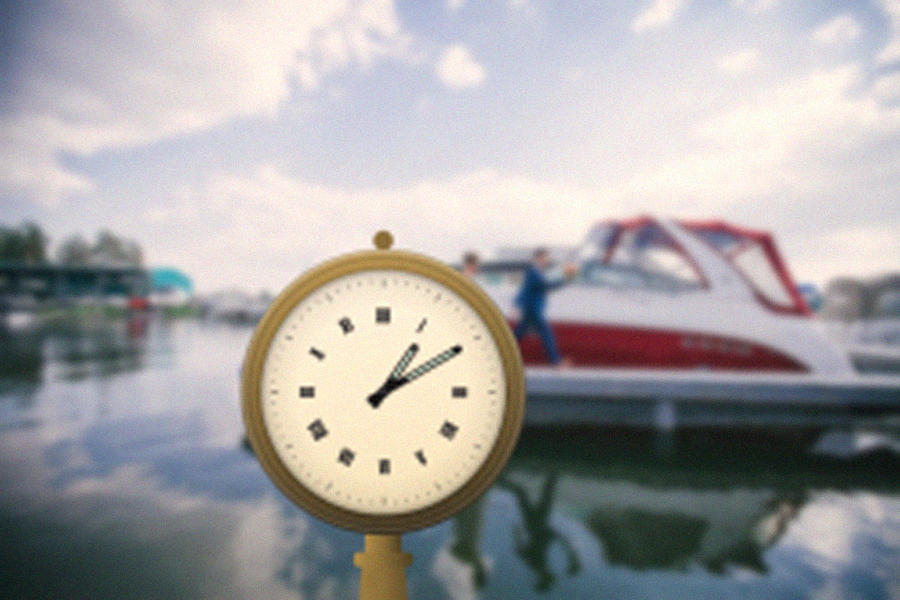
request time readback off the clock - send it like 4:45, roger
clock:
1:10
